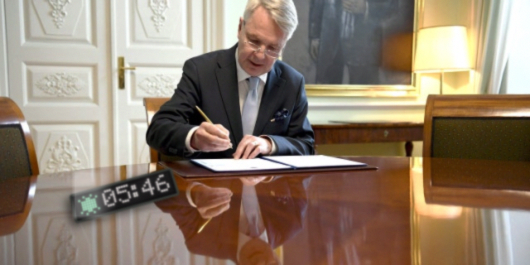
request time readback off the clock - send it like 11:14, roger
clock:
5:46
